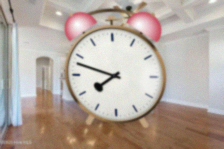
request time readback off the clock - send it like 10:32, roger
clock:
7:48
